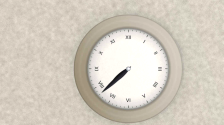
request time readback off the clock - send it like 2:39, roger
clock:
7:38
